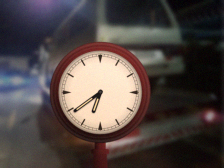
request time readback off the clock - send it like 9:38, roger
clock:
6:39
